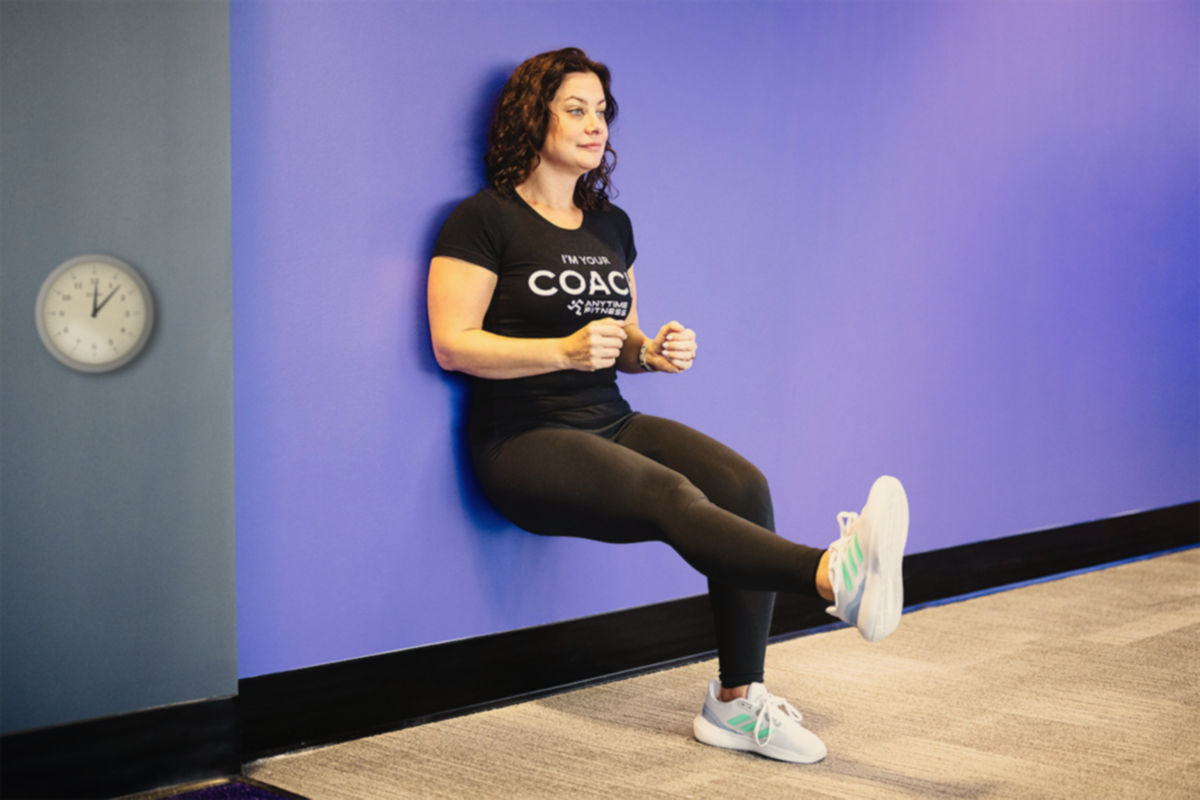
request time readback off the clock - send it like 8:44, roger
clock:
12:07
